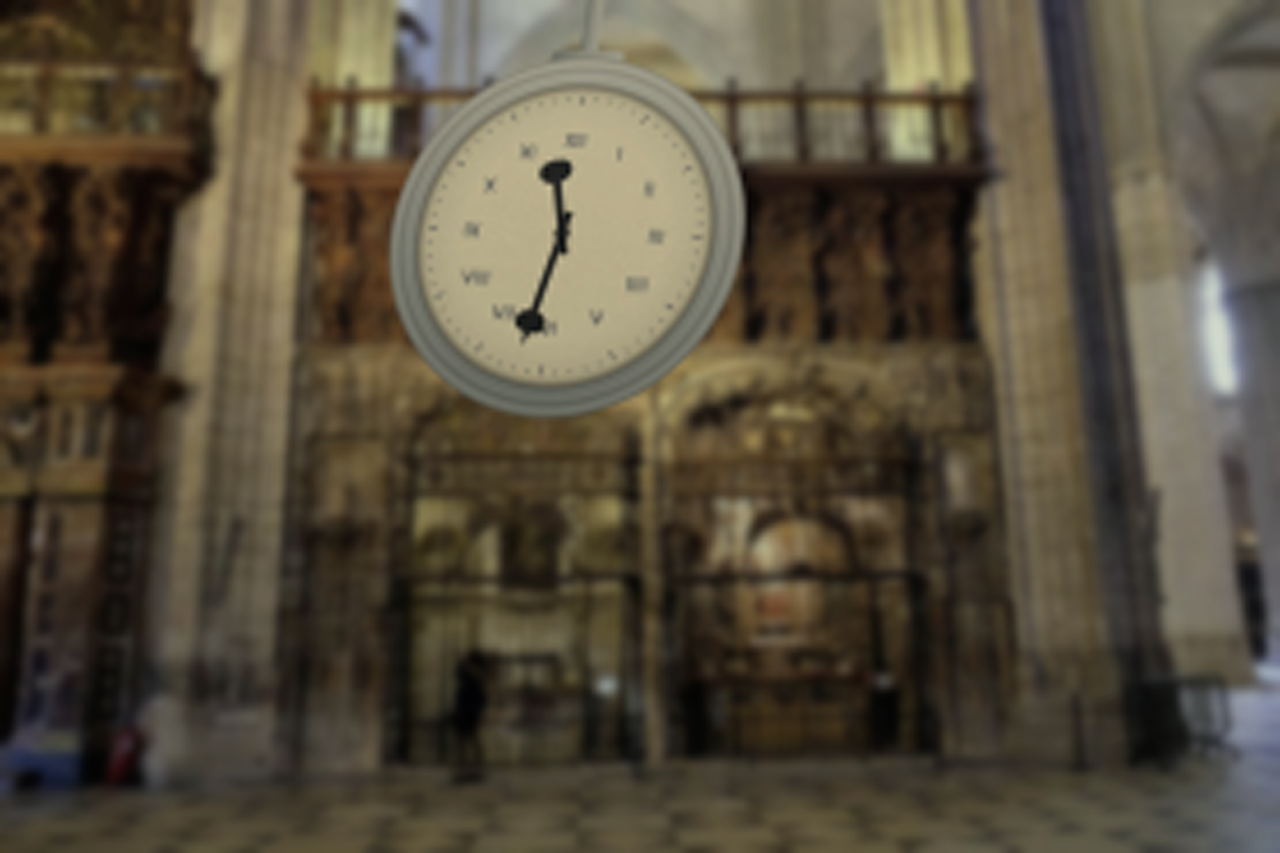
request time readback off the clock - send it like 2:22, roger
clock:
11:32
